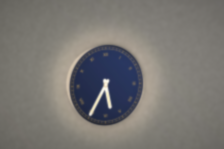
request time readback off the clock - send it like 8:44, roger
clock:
5:35
